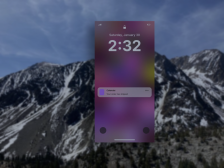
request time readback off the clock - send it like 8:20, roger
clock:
2:32
